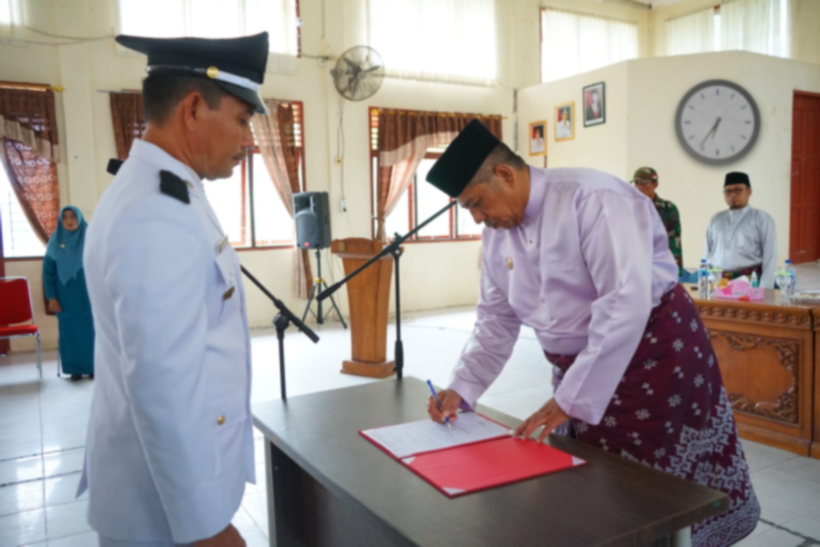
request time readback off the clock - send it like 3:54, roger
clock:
6:36
